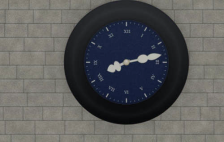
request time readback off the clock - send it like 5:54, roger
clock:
8:13
